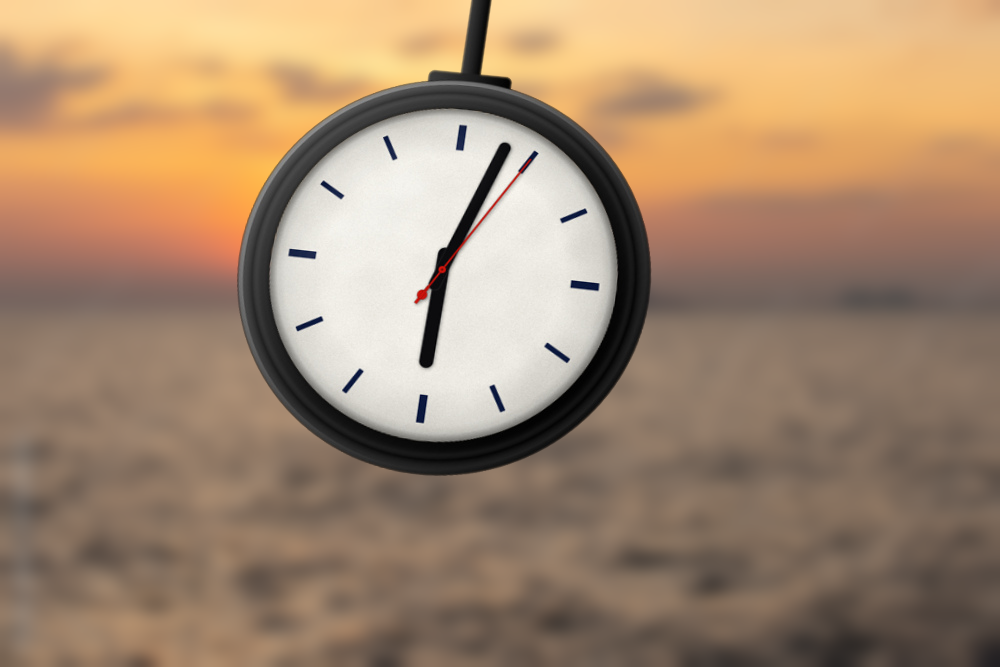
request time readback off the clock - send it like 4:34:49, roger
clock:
6:03:05
